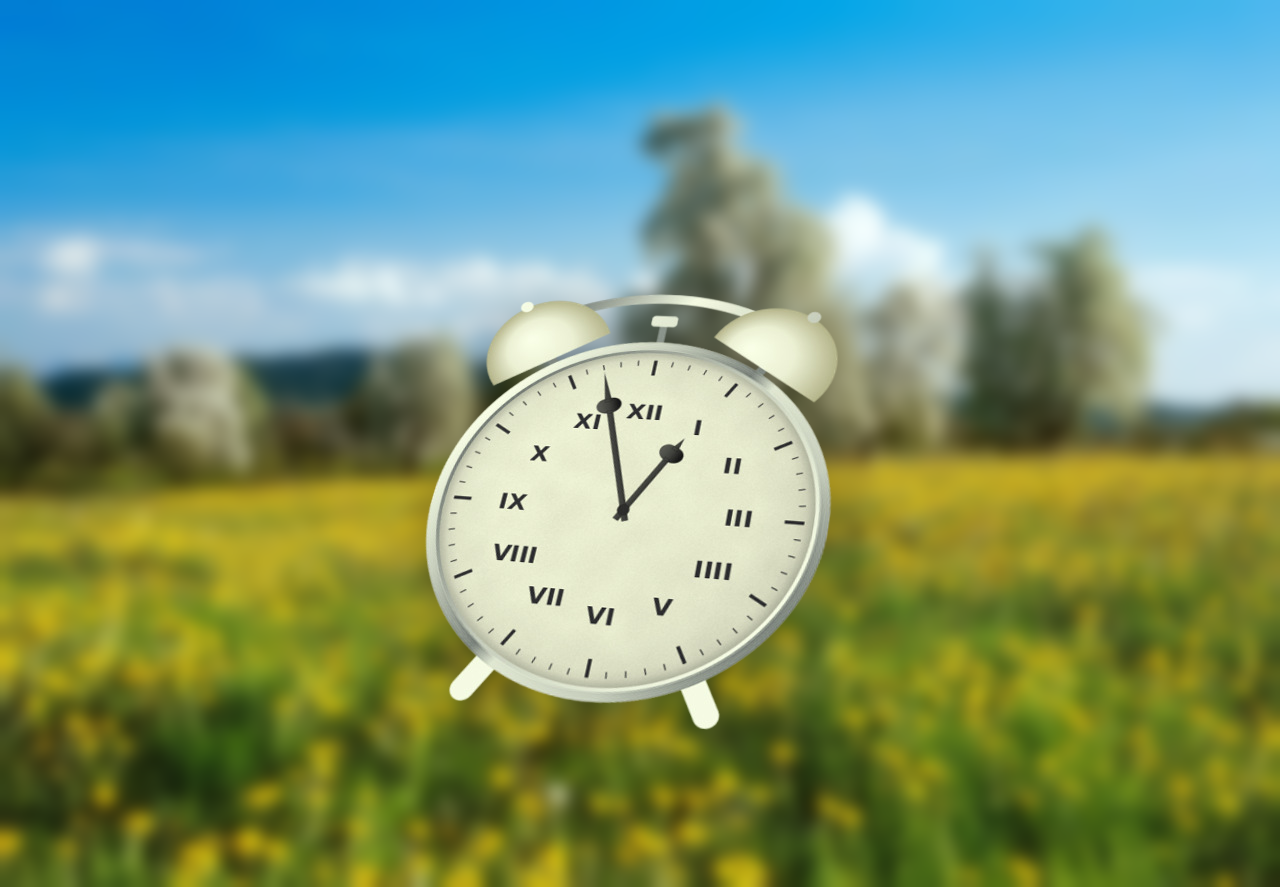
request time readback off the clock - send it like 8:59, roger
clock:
12:57
